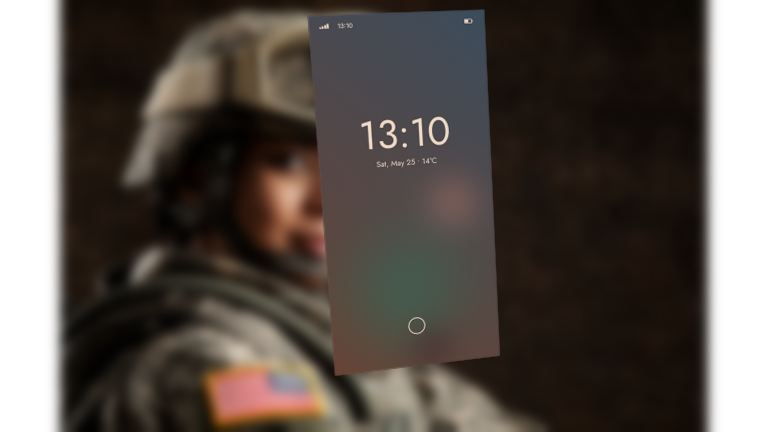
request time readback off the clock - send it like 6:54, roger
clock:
13:10
